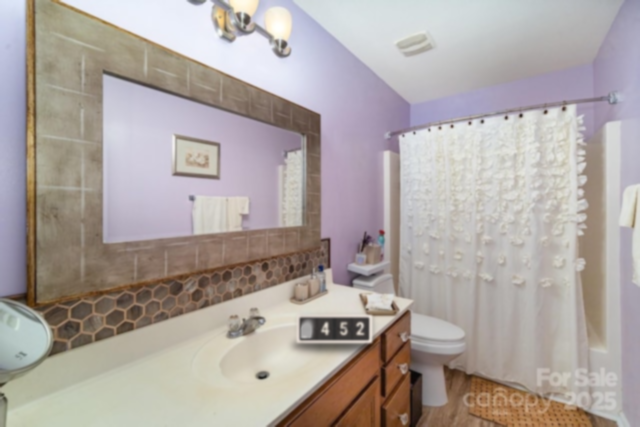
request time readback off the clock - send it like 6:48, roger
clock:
4:52
